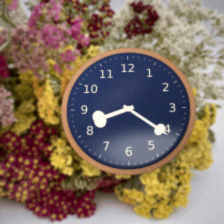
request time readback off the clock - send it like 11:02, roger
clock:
8:21
